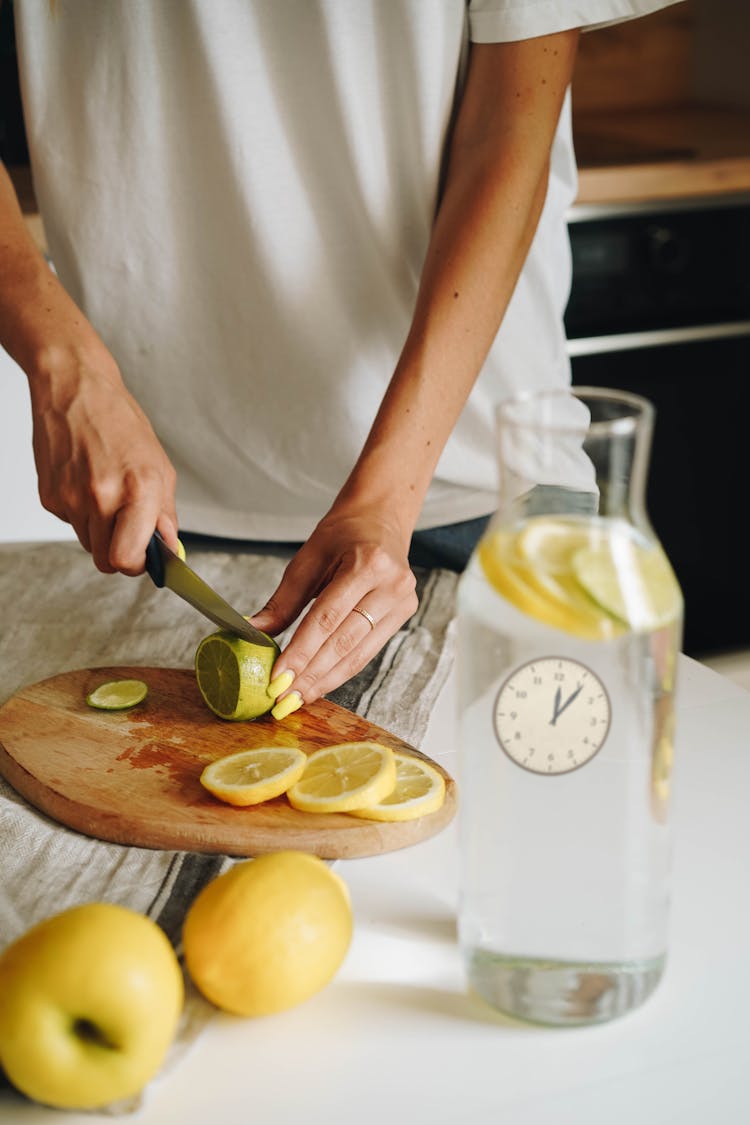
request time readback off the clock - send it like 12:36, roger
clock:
12:06
